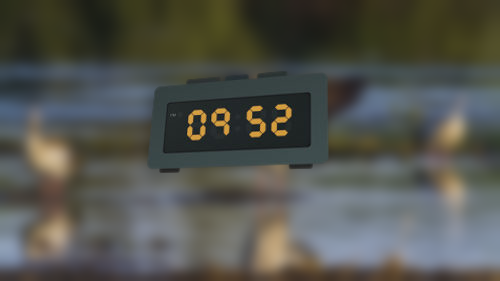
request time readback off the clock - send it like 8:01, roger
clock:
9:52
